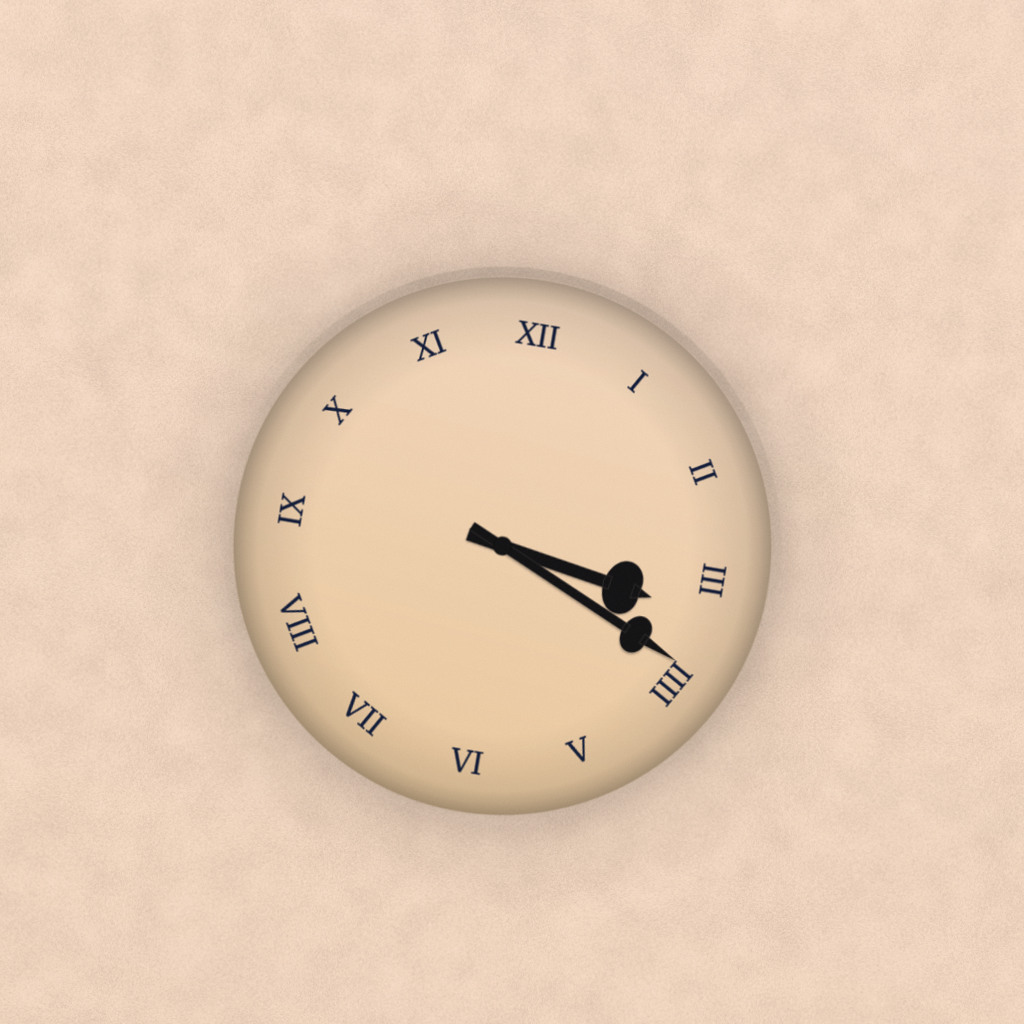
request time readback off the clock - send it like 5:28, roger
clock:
3:19
